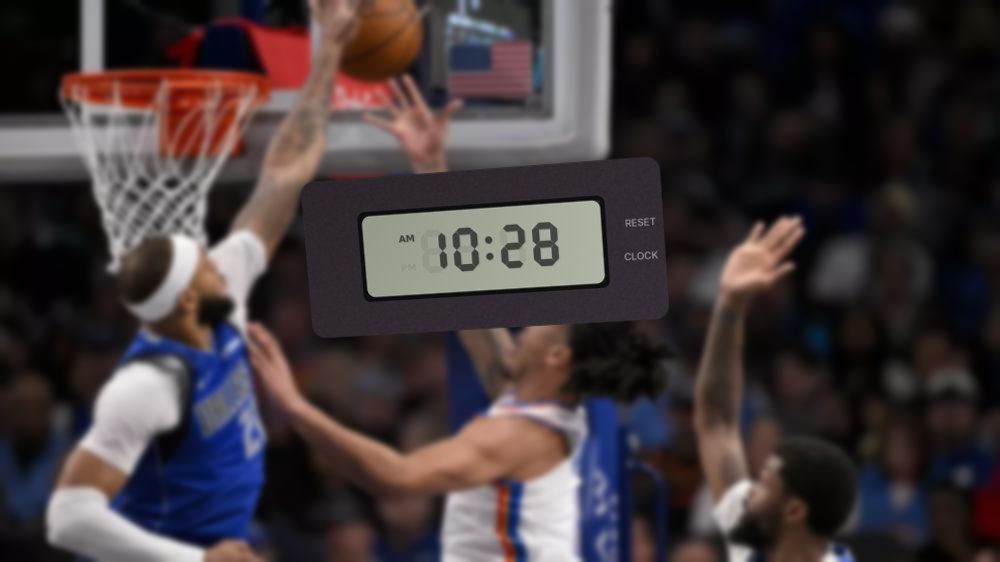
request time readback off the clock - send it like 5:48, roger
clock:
10:28
